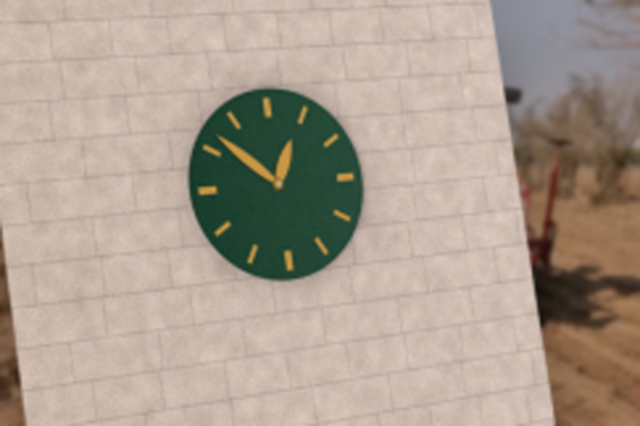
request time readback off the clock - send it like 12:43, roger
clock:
12:52
